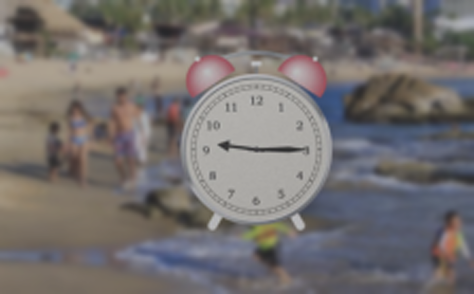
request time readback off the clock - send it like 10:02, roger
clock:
9:15
